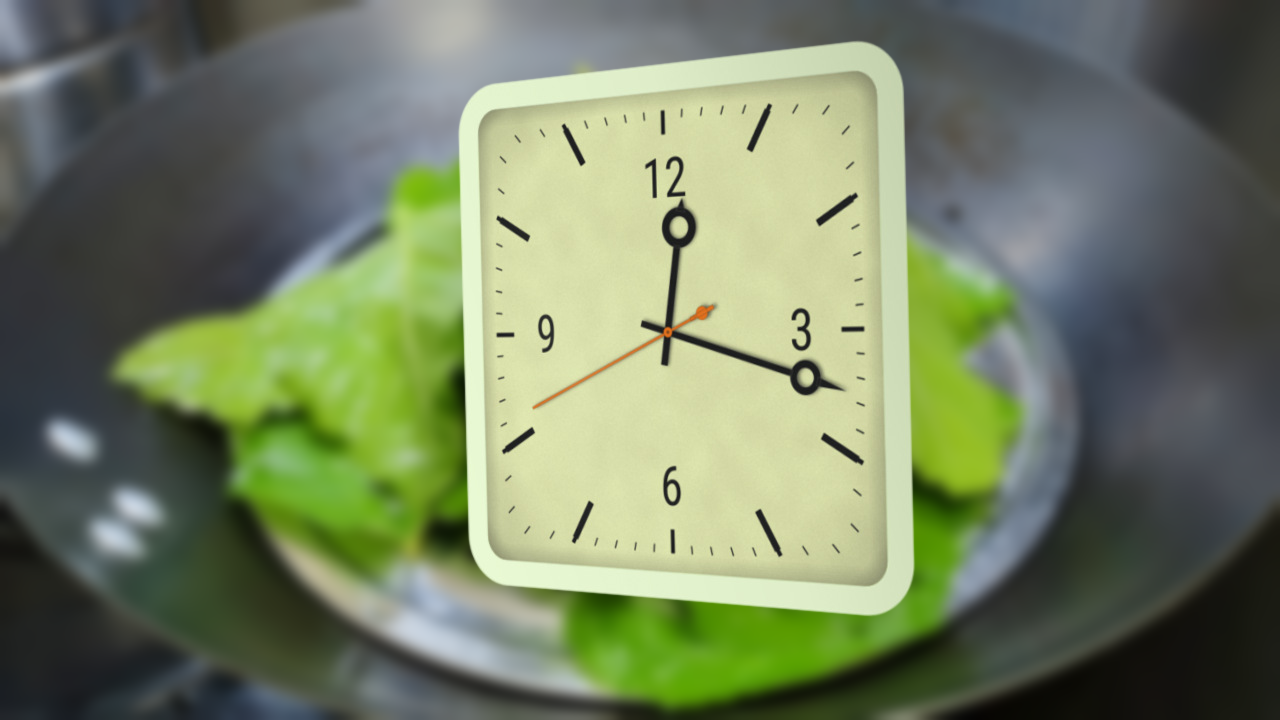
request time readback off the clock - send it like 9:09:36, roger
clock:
12:17:41
